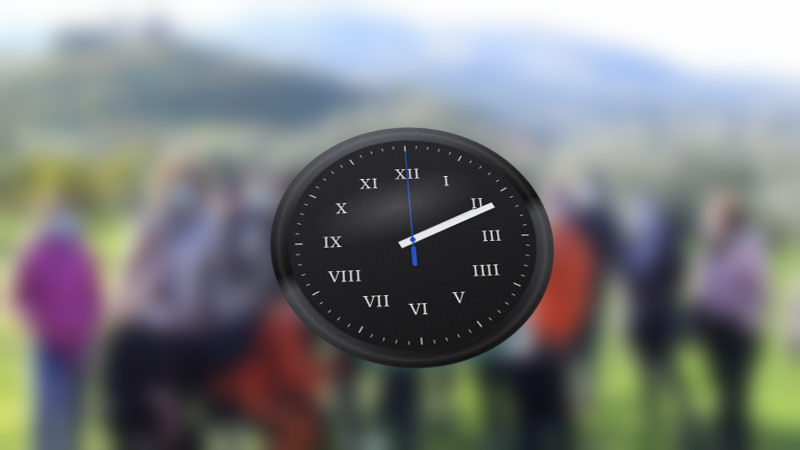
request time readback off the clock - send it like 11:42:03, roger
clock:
2:11:00
